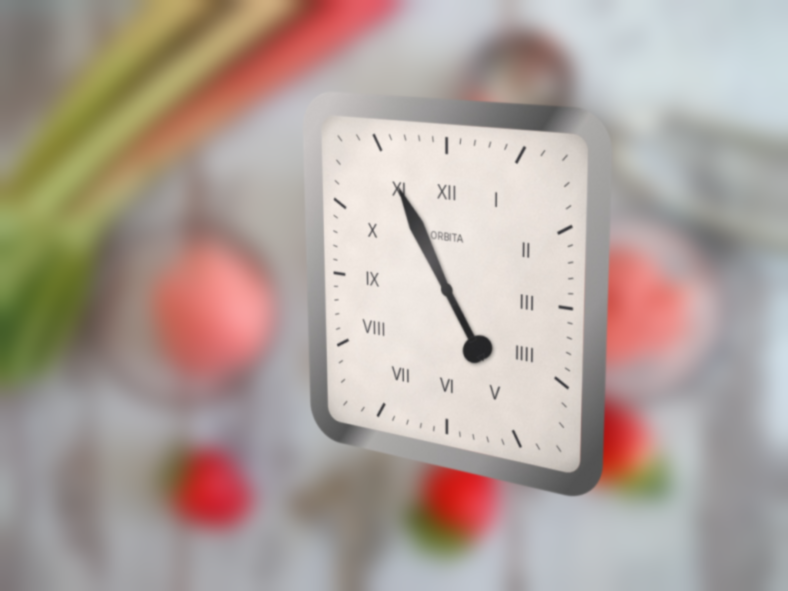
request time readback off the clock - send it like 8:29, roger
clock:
4:55
